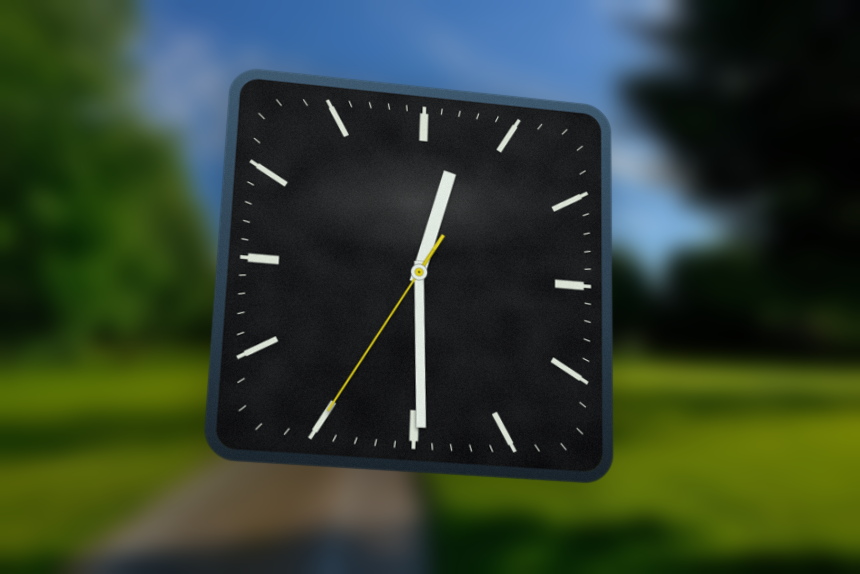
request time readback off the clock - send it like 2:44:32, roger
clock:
12:29:35
